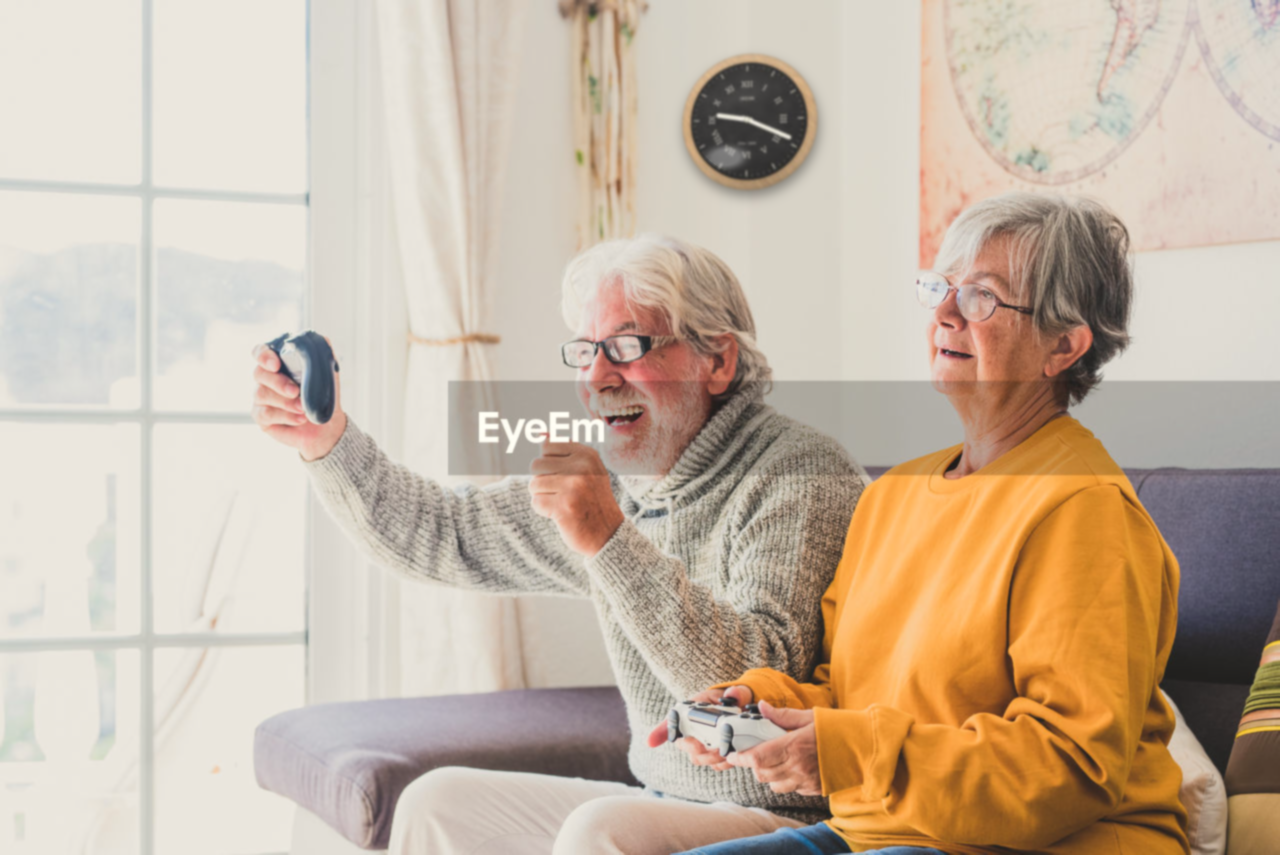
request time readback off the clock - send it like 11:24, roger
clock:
9:19
